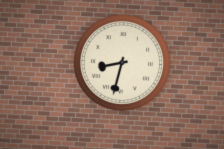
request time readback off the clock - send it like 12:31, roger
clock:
8:32
